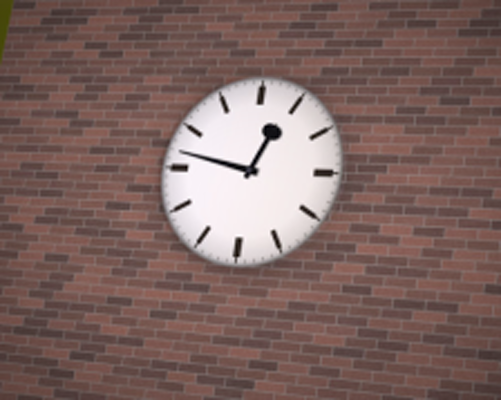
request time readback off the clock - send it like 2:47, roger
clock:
12:47
